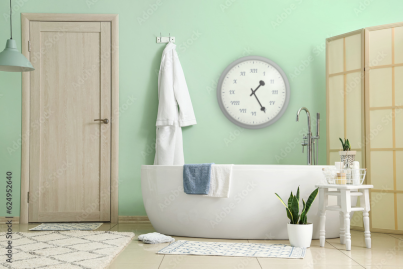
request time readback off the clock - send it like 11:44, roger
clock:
1:25
